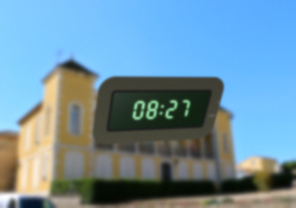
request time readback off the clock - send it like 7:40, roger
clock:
8:27
